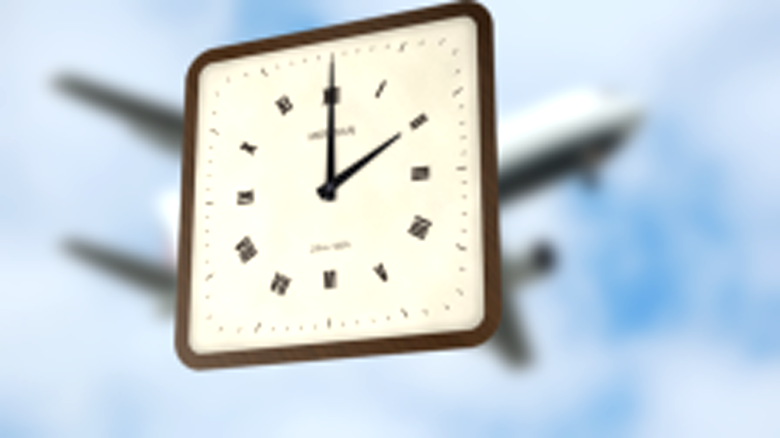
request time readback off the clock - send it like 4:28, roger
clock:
2:00
